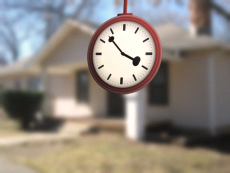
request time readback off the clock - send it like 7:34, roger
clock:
3:53
